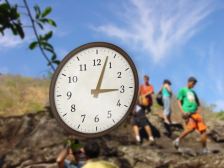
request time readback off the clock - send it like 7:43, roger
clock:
3:03
